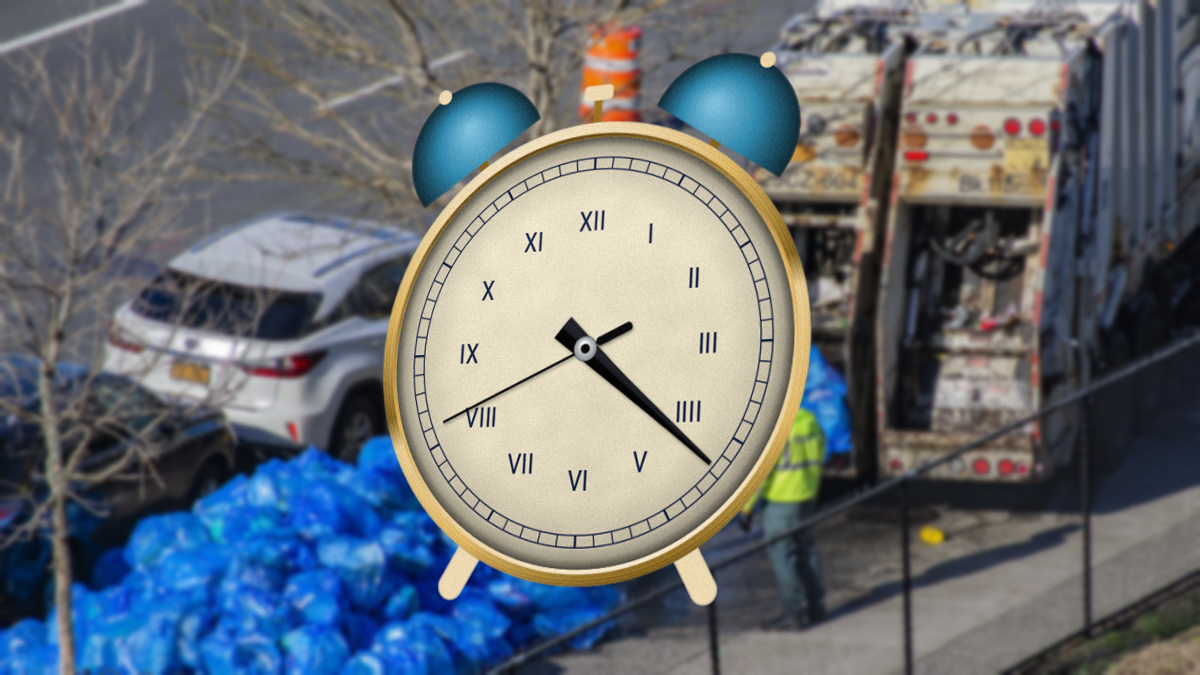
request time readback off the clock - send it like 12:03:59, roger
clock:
4:21:41
